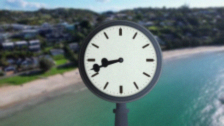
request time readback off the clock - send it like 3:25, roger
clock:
8:42
